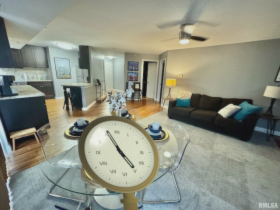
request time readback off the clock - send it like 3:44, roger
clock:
4:56
